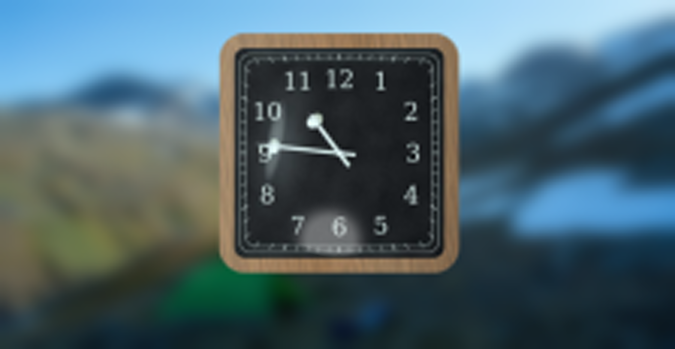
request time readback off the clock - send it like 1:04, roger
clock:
10:46
